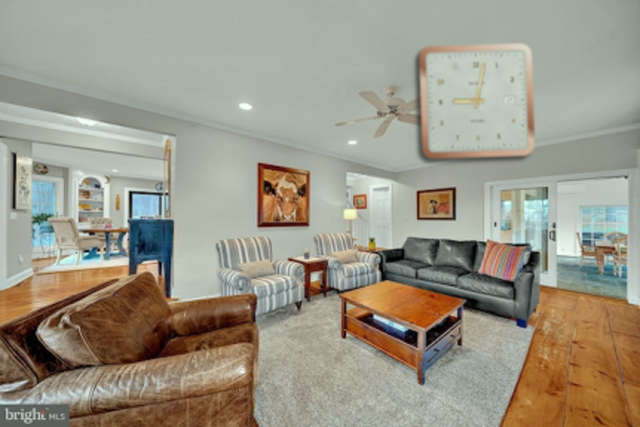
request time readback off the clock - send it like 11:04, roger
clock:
9:02
